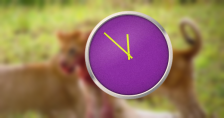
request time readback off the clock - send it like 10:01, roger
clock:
11:52
